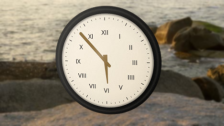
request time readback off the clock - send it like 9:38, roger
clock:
5:53
